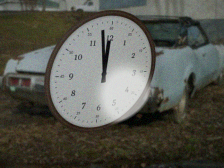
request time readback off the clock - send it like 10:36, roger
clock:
11:58
